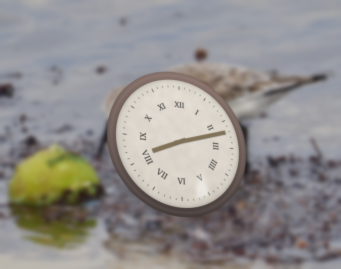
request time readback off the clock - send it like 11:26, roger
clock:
8:12
